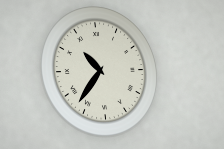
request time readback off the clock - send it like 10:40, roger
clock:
10:37
